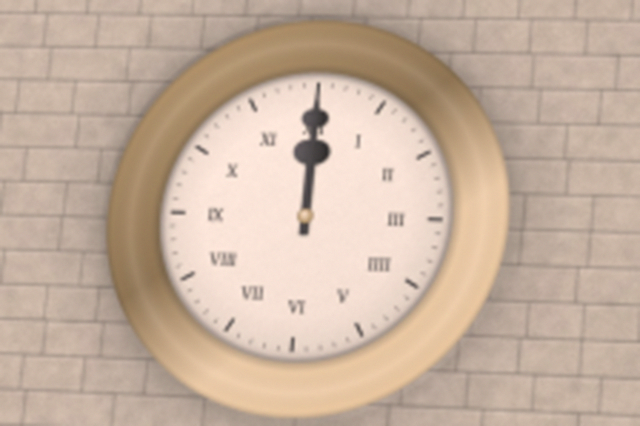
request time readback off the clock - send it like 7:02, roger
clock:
12:00
